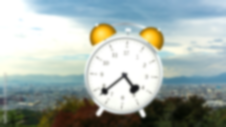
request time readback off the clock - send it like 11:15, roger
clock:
4:38
